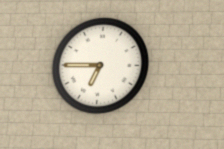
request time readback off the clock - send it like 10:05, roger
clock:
6:45
